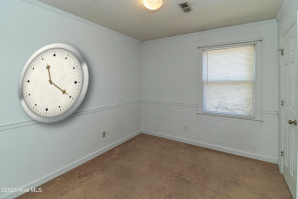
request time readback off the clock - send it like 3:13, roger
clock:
11:20
